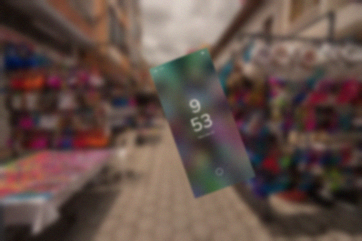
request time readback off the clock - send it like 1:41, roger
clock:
9:53
